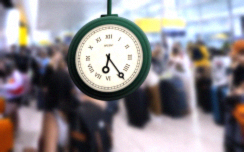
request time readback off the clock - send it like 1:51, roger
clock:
6:24
